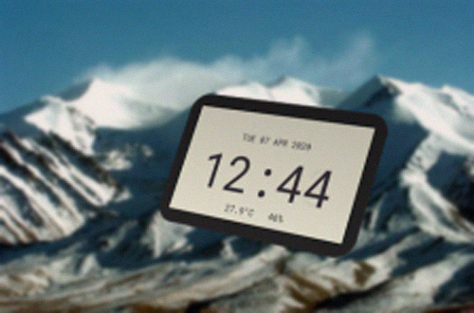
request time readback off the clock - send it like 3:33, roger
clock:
12:44
